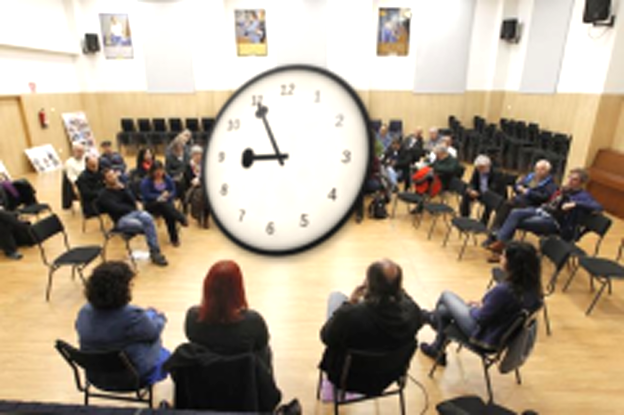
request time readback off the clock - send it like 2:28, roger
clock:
8:55
